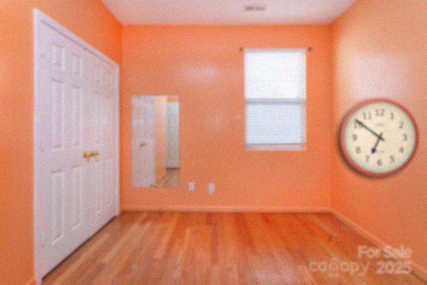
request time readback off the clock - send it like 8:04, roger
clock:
6:51
